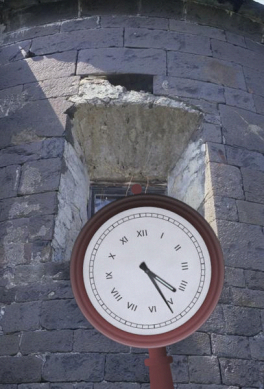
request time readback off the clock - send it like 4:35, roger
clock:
4:26
